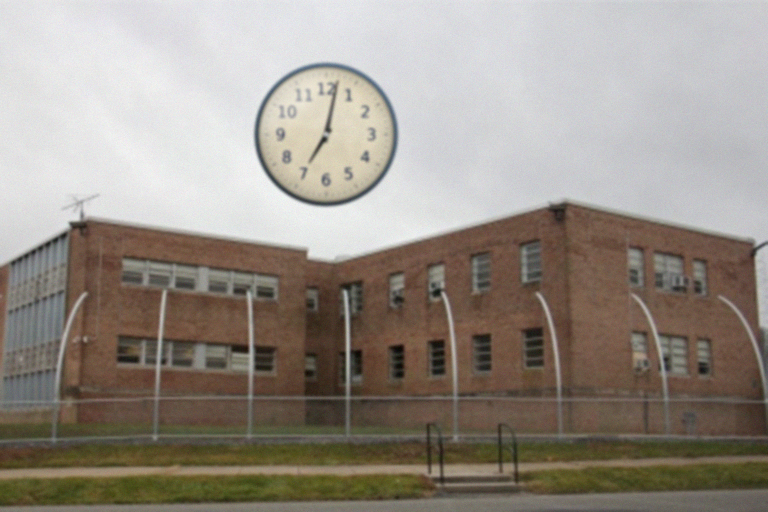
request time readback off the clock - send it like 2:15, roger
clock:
7:02
